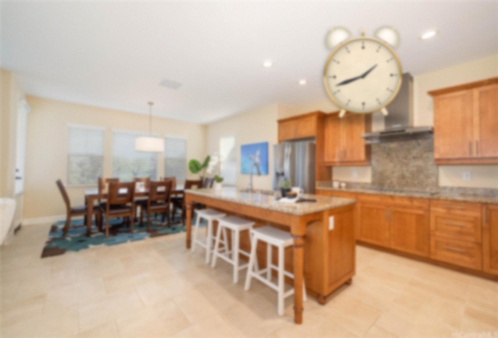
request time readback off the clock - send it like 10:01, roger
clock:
1:42
